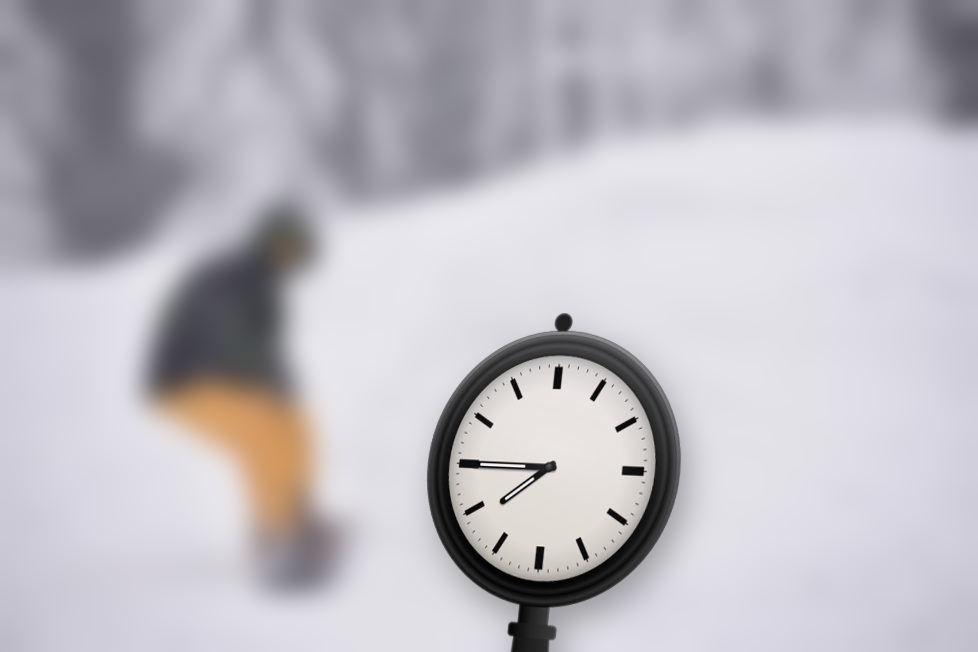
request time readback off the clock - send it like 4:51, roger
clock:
7:45
